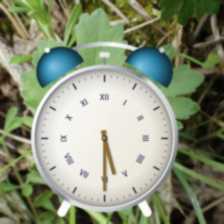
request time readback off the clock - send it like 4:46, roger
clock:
5:30
